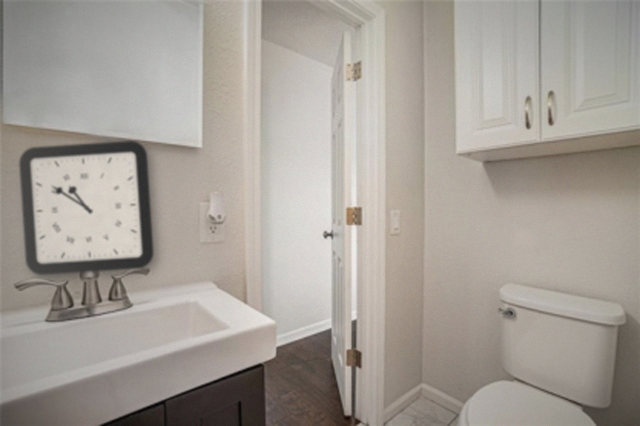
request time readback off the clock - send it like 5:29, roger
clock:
10:51
